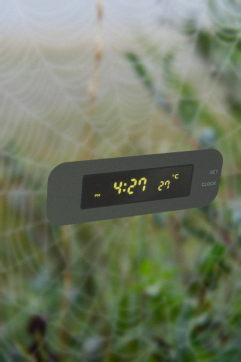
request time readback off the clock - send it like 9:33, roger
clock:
4:27
